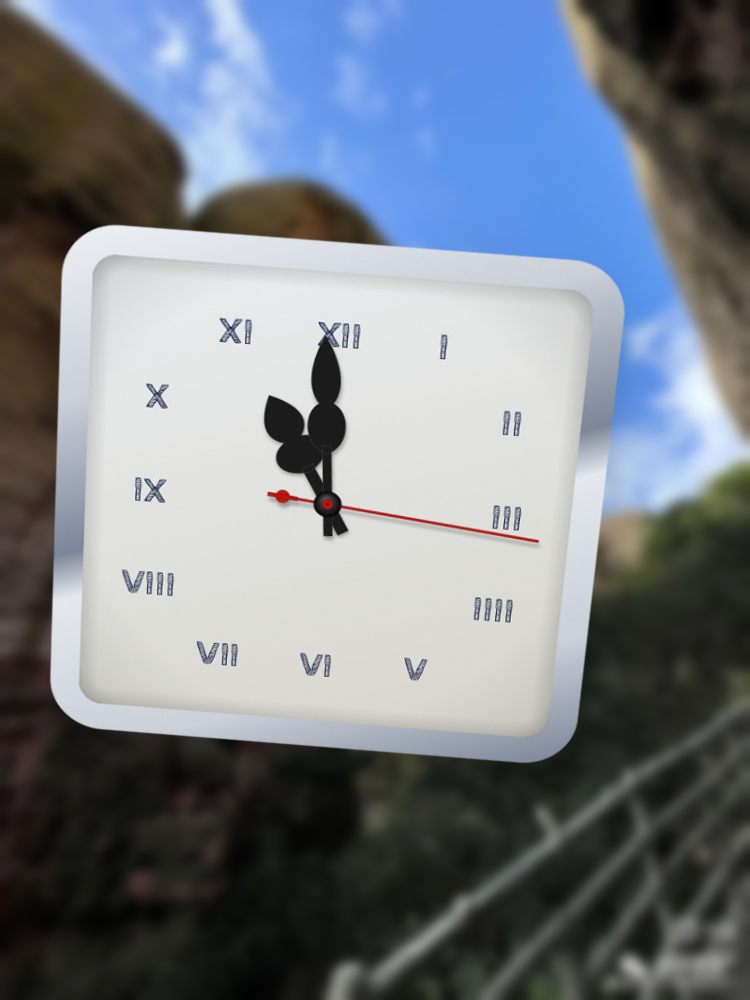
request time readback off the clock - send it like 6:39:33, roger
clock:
10:59:16
